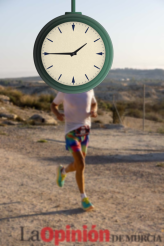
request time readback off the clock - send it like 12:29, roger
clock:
1:45
